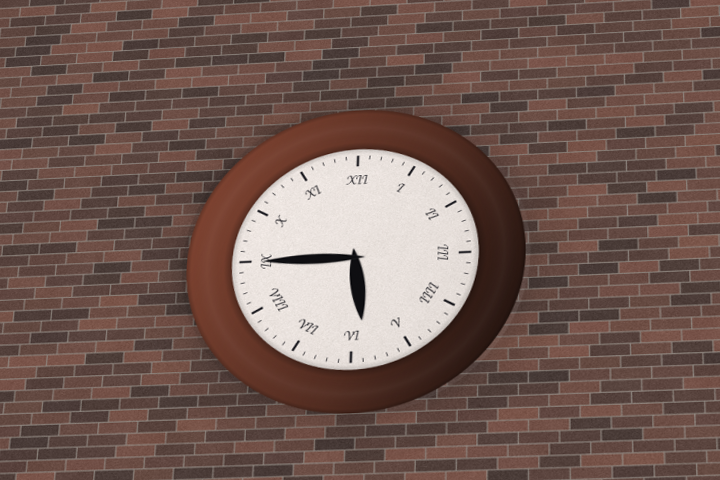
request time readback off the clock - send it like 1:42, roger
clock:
5:45
